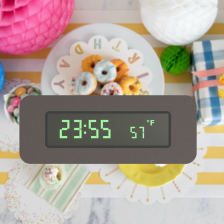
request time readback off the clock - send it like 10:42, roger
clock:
23:55
